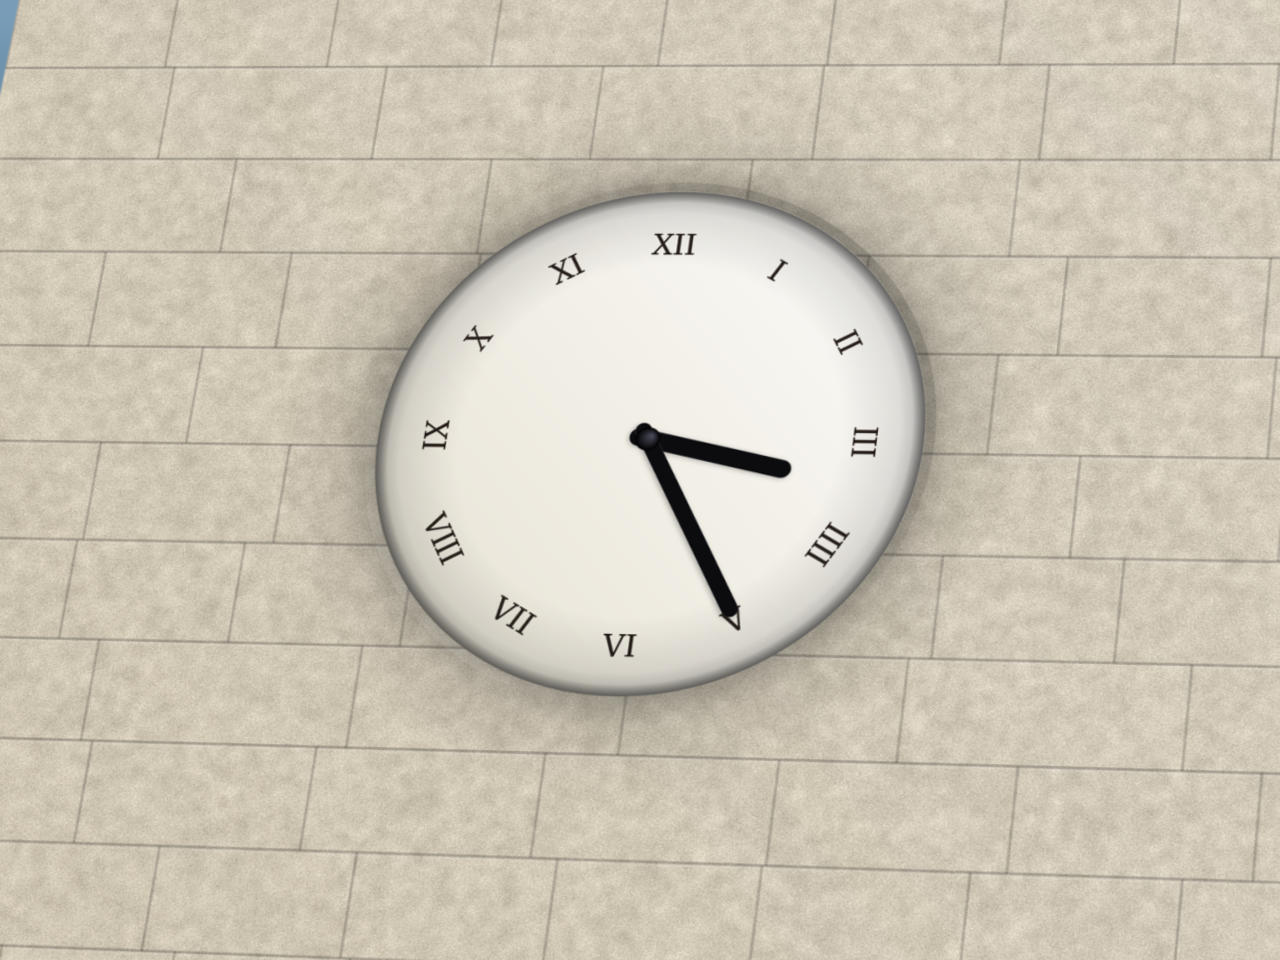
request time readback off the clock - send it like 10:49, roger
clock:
3:25
